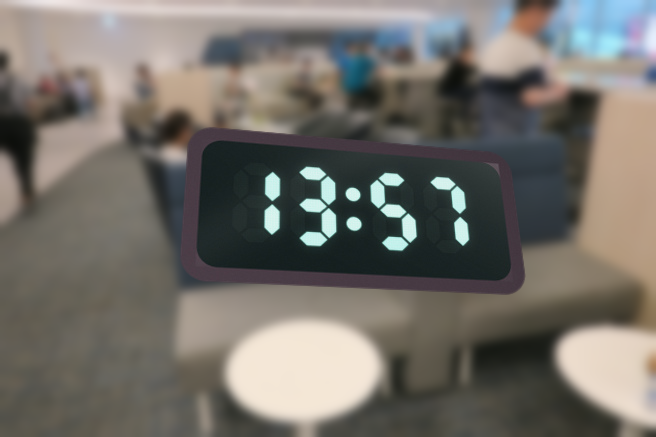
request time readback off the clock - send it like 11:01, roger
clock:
13:57
